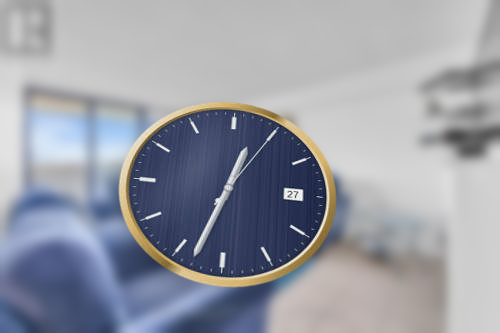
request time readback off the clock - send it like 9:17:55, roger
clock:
12:33:05
